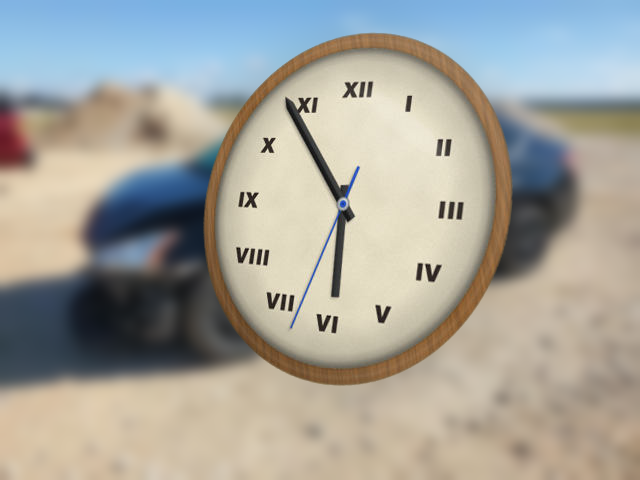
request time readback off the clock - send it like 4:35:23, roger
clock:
5:53:33
